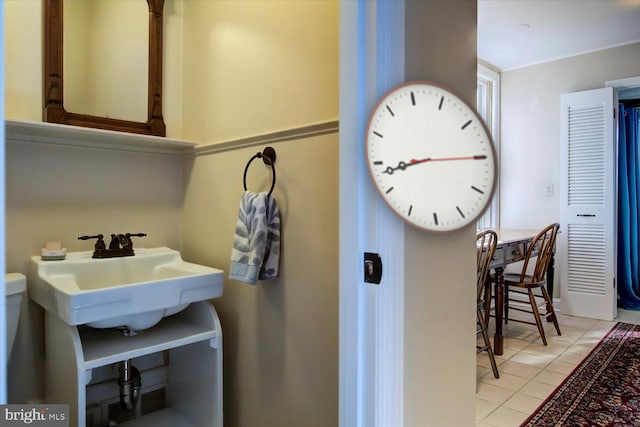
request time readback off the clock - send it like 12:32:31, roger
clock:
8:43:15
